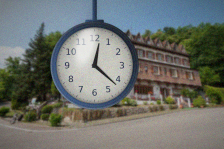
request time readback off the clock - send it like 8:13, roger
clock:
12:22
